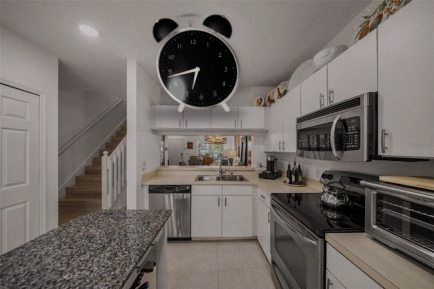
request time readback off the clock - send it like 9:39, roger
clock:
6:43
